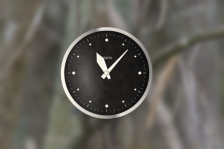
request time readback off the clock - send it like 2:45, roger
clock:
11:07
